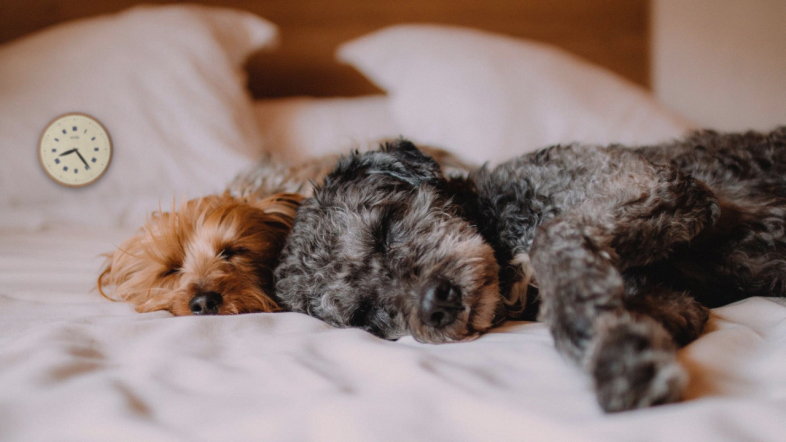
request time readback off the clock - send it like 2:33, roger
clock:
8:24
